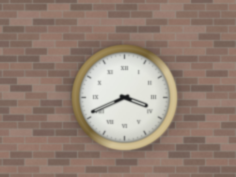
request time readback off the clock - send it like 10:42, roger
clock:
3:41
